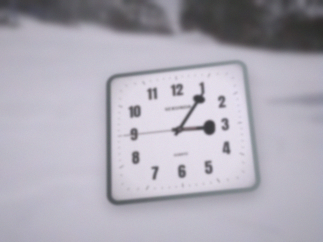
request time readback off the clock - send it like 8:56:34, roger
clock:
3:05:45
